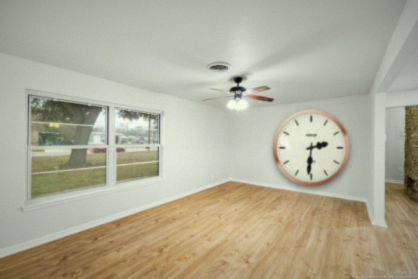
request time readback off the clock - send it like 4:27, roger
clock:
2:31
